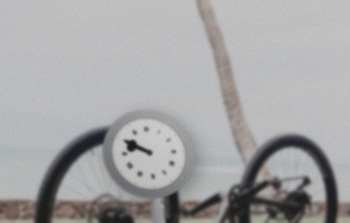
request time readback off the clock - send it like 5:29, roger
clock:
9:50
